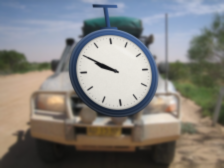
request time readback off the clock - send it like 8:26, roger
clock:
9:50
